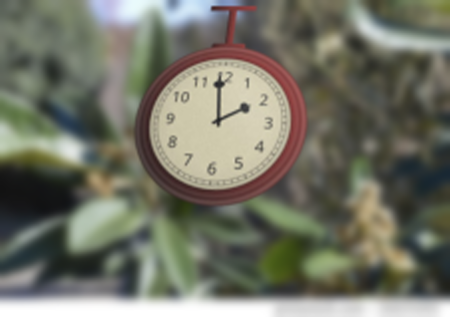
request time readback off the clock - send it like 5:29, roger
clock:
1:59
